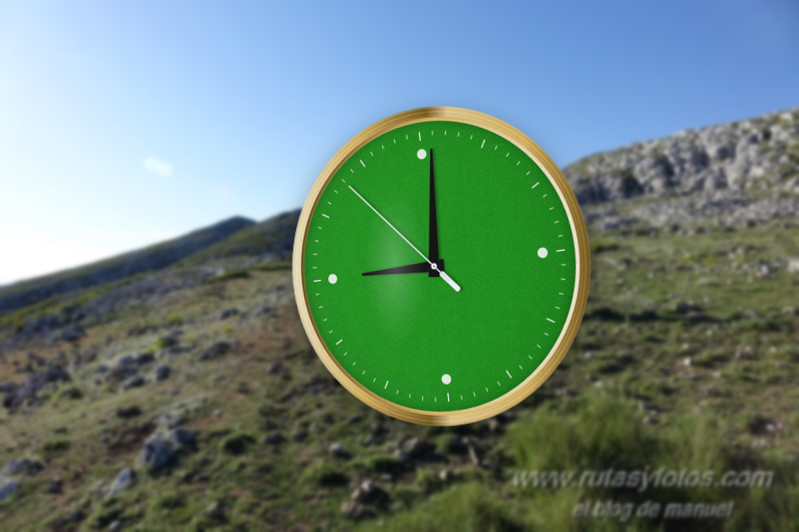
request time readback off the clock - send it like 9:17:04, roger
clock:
9:00:53
